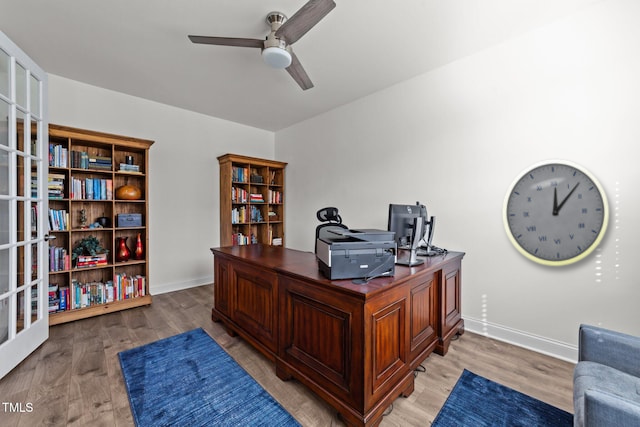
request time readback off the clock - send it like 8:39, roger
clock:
12:07
